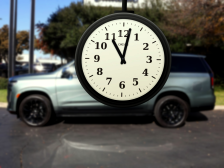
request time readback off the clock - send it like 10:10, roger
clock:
11:02
